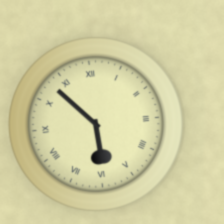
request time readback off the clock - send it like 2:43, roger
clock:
5:53
